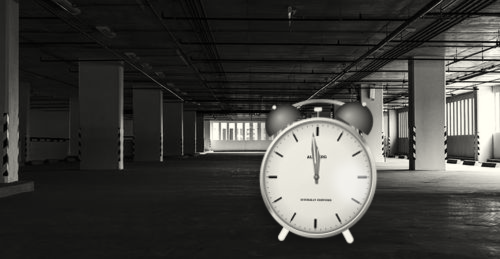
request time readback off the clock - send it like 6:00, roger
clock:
11:59
